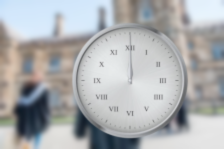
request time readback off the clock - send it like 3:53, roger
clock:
12:00
